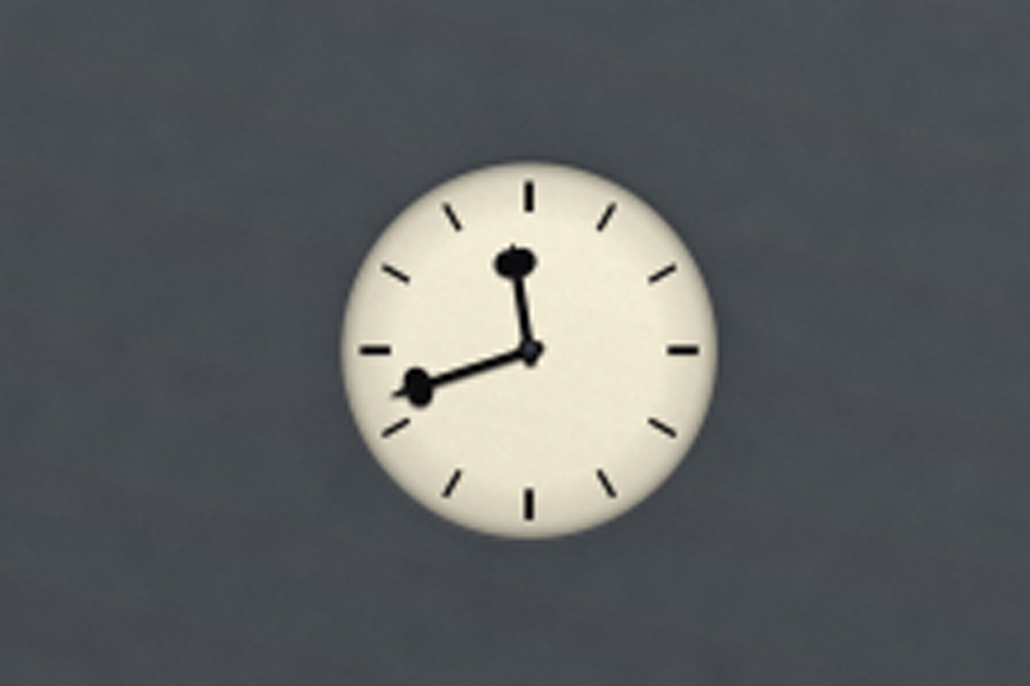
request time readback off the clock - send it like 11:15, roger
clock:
11:42
